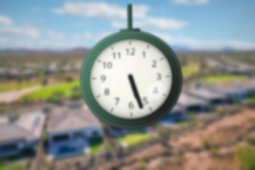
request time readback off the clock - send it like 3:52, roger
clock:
5:27
